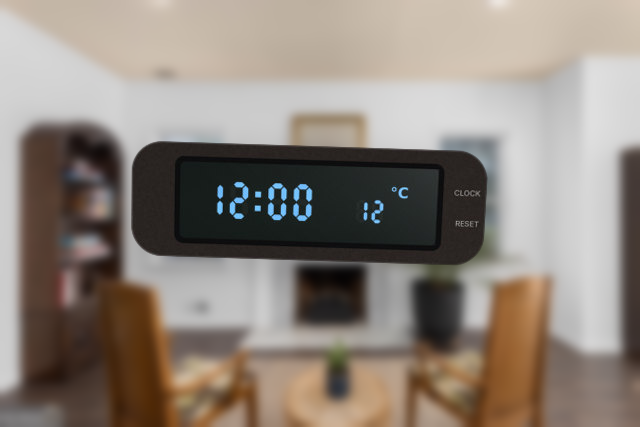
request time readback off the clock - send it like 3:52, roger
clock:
12:00
